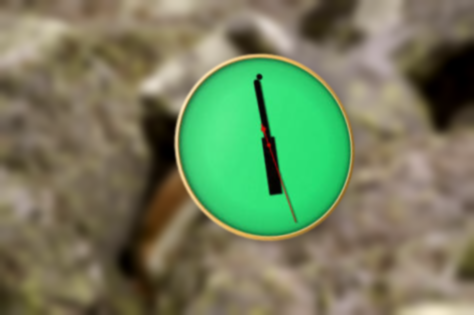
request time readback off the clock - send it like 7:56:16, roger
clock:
5:59:28
